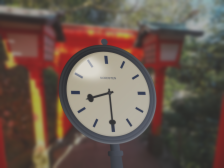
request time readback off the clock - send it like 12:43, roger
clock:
8:30
